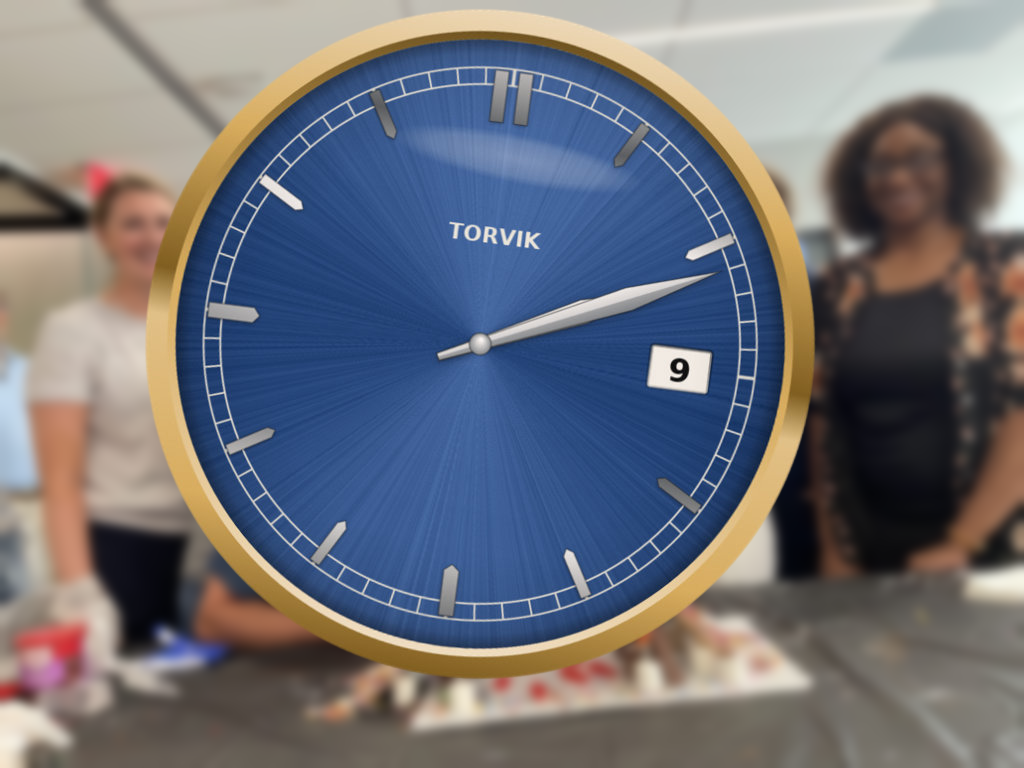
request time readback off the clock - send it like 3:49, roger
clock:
2:11
